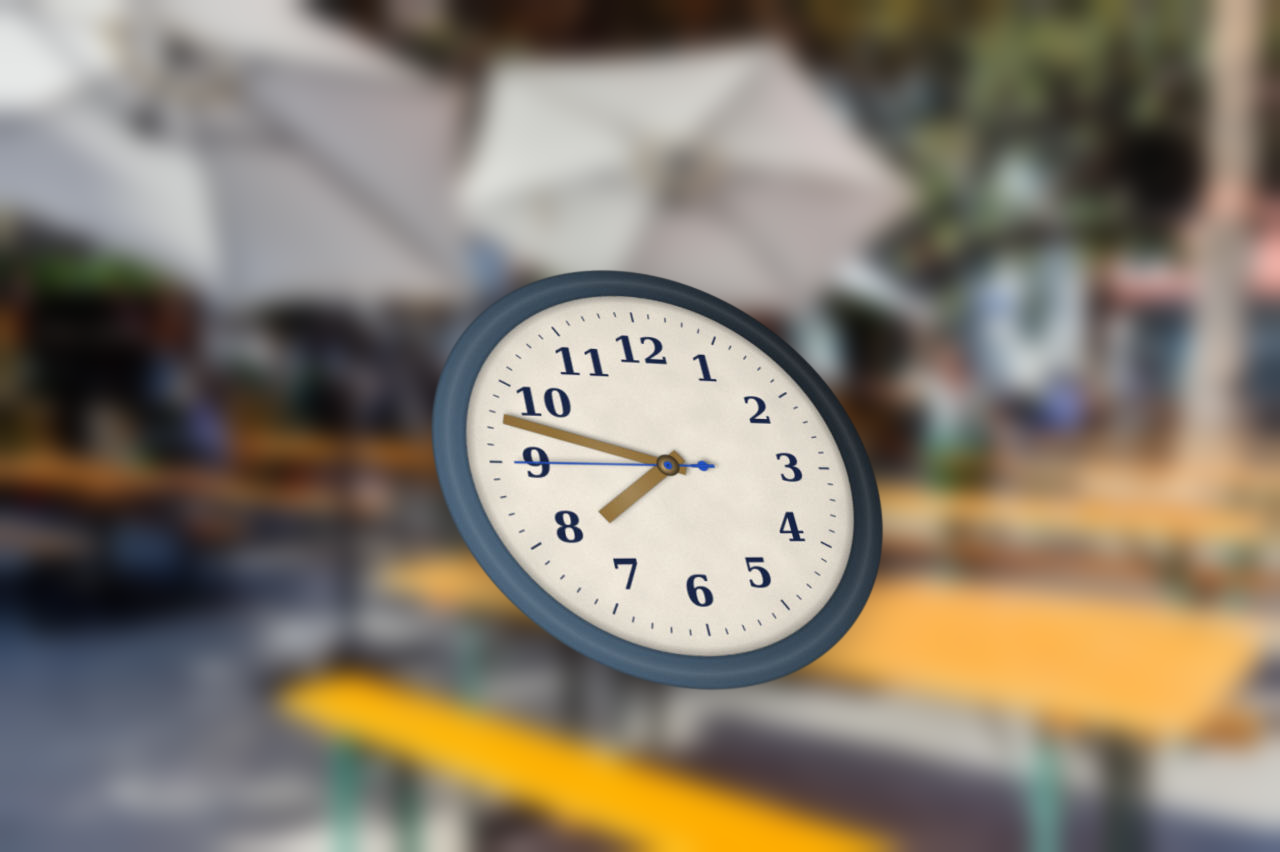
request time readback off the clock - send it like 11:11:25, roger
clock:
7:47:45
